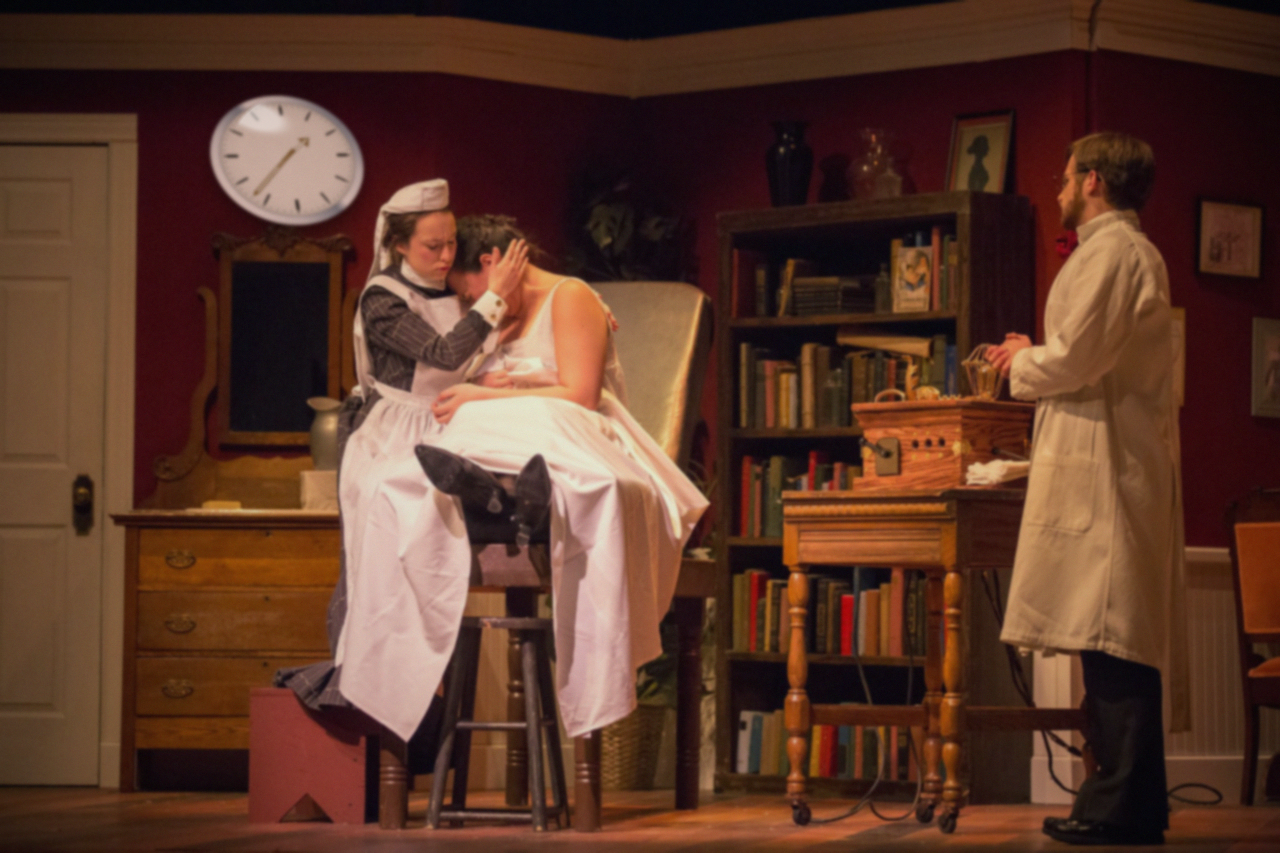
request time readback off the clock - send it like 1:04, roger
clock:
1:37
